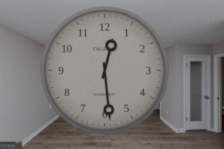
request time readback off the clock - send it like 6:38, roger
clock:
12:29
